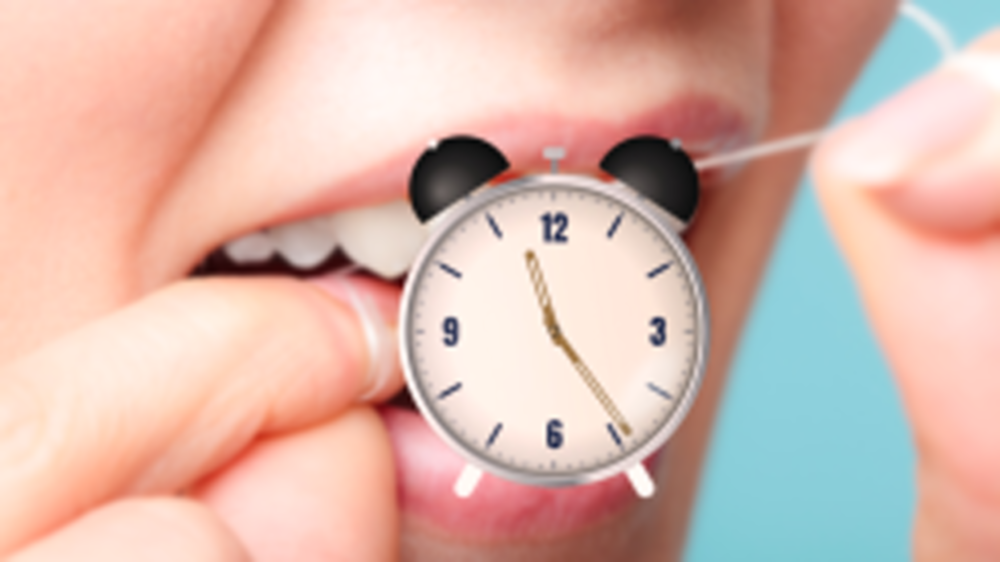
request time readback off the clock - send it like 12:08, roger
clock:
11:24
